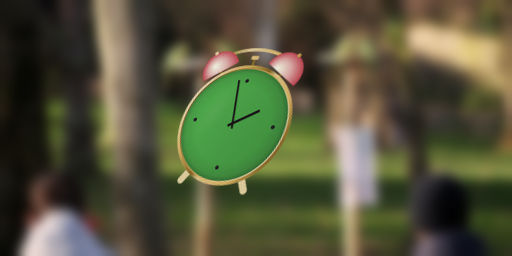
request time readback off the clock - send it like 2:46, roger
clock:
1:58
